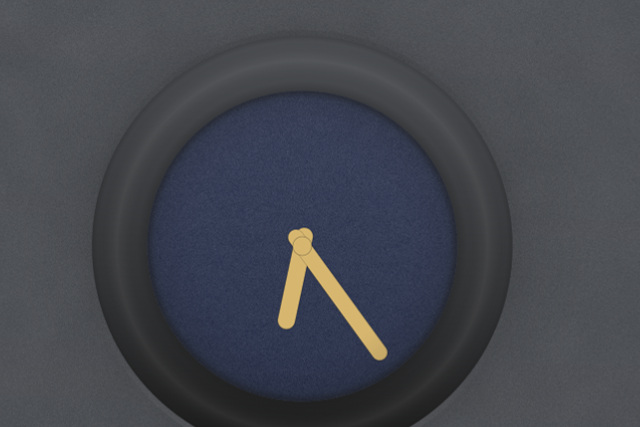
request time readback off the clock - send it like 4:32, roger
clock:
6:24
